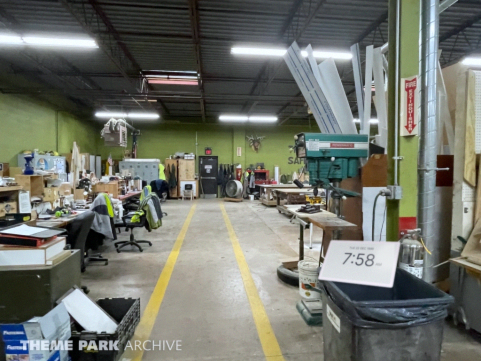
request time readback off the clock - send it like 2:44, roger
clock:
7:58
